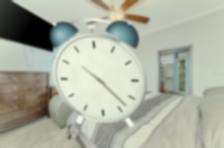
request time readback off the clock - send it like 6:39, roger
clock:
10:23
